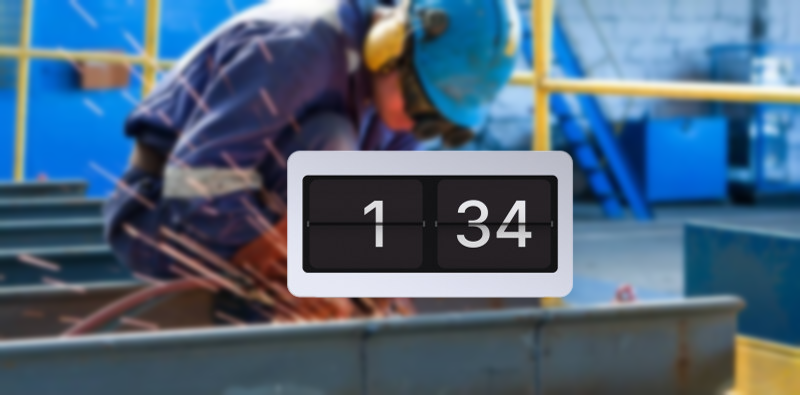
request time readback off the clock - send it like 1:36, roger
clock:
1:34
